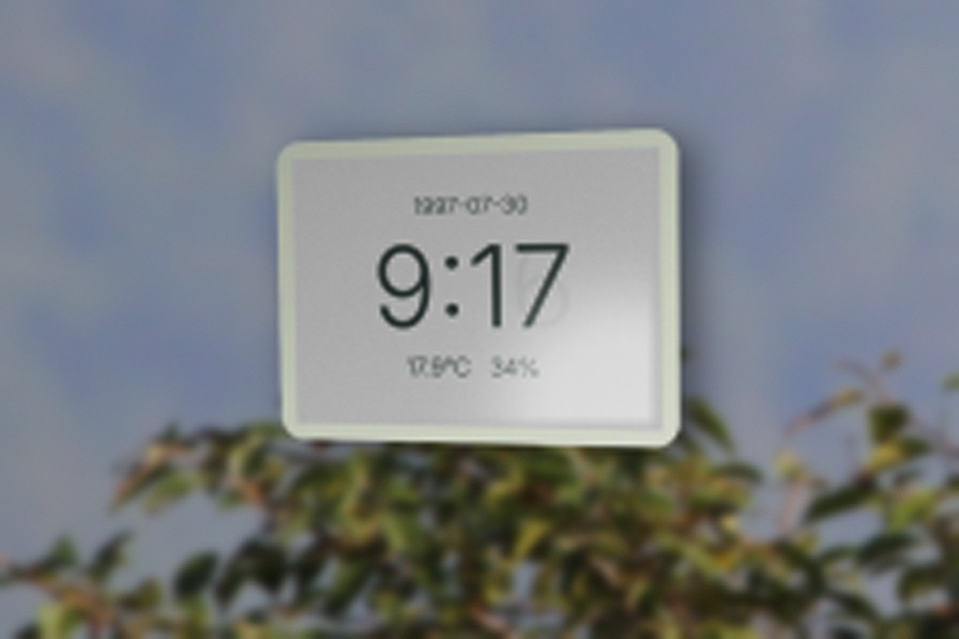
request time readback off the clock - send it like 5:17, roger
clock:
9:17
